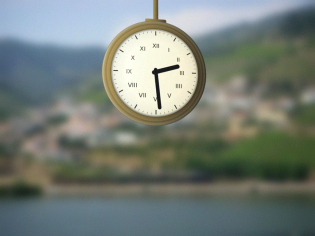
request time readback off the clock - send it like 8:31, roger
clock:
2:29
